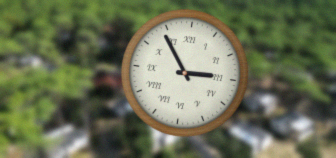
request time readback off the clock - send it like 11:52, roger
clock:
2:54
